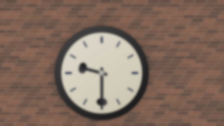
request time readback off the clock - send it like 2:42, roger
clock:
9:30
